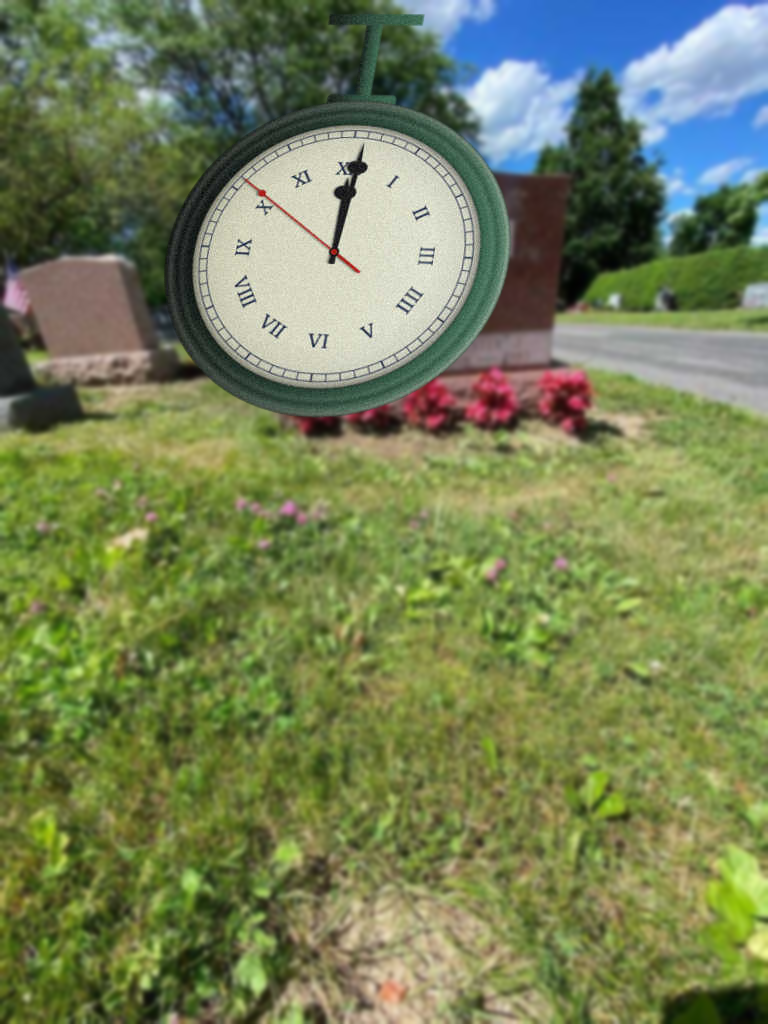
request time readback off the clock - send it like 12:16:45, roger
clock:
12:00:51
